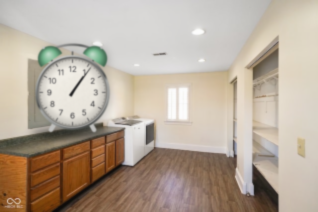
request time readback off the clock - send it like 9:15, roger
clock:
1:06
